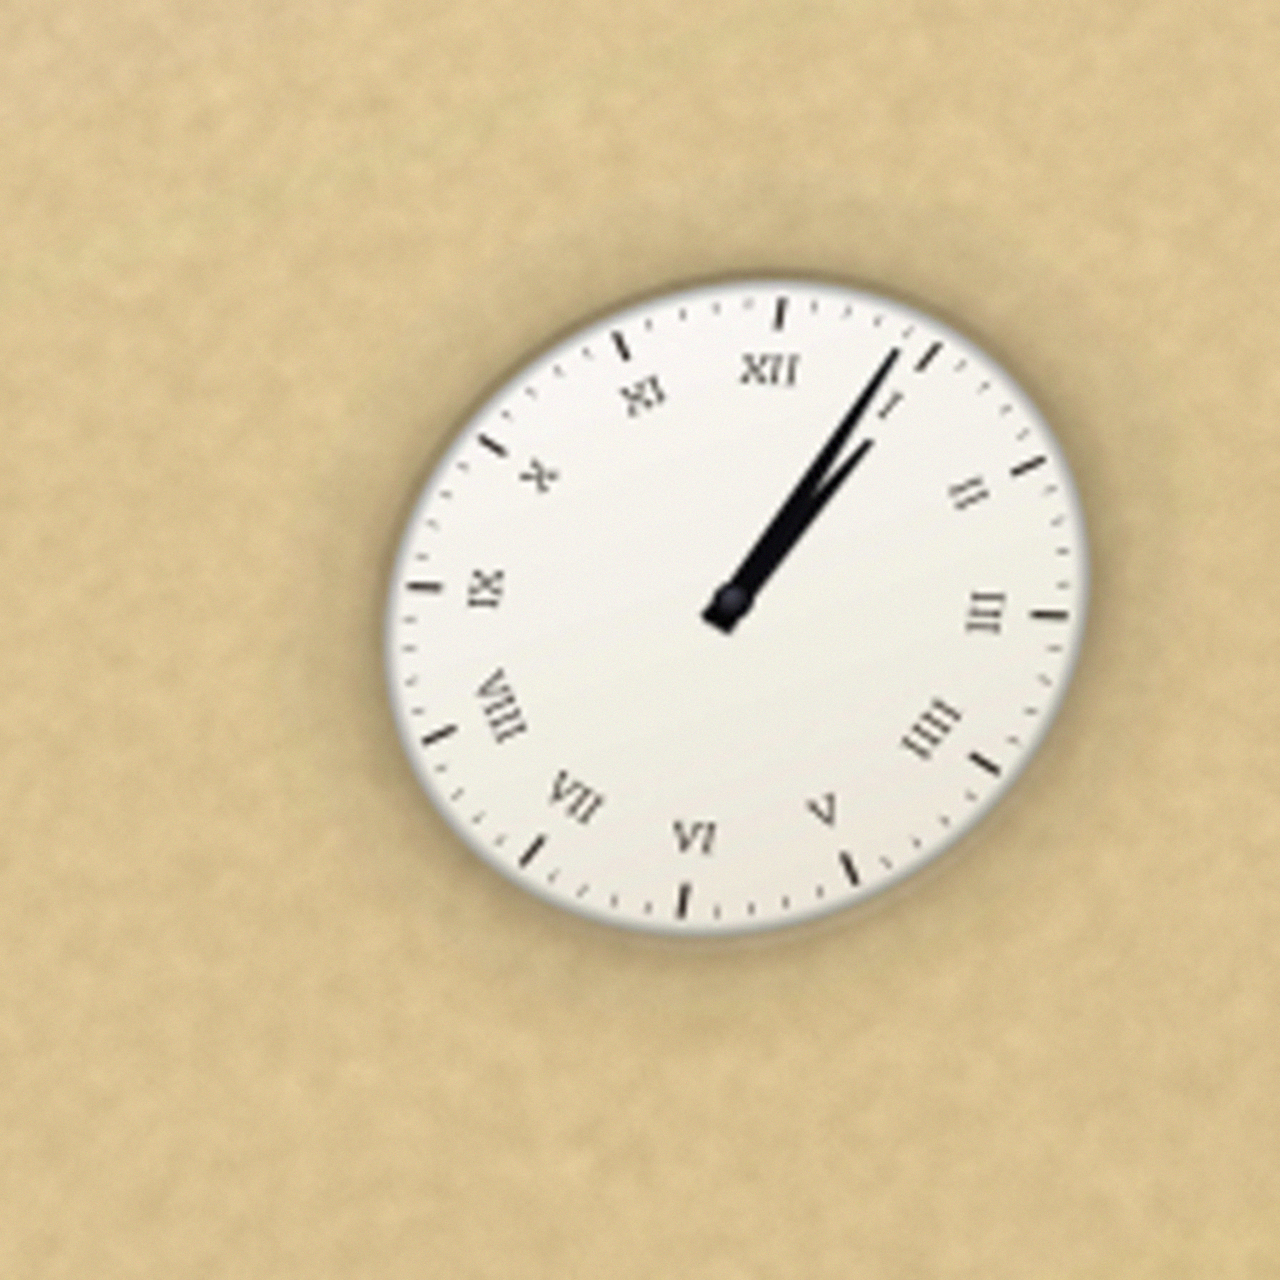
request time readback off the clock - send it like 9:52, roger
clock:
1:04
